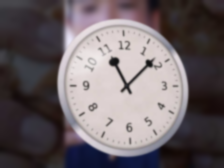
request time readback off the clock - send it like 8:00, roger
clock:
11:08
